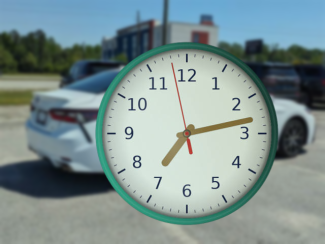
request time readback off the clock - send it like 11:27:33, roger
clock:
7:12:58
